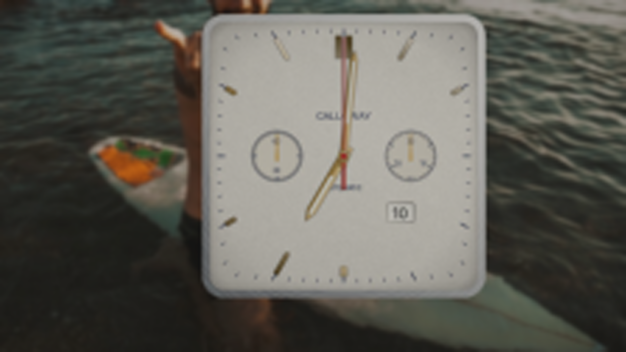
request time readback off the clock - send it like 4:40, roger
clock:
7:01
